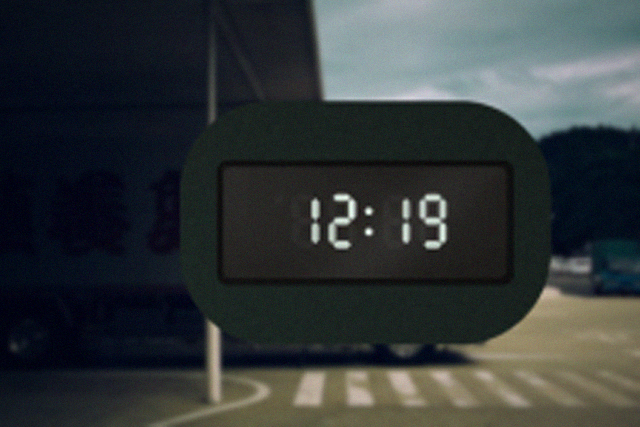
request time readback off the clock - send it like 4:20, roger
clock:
12:19
